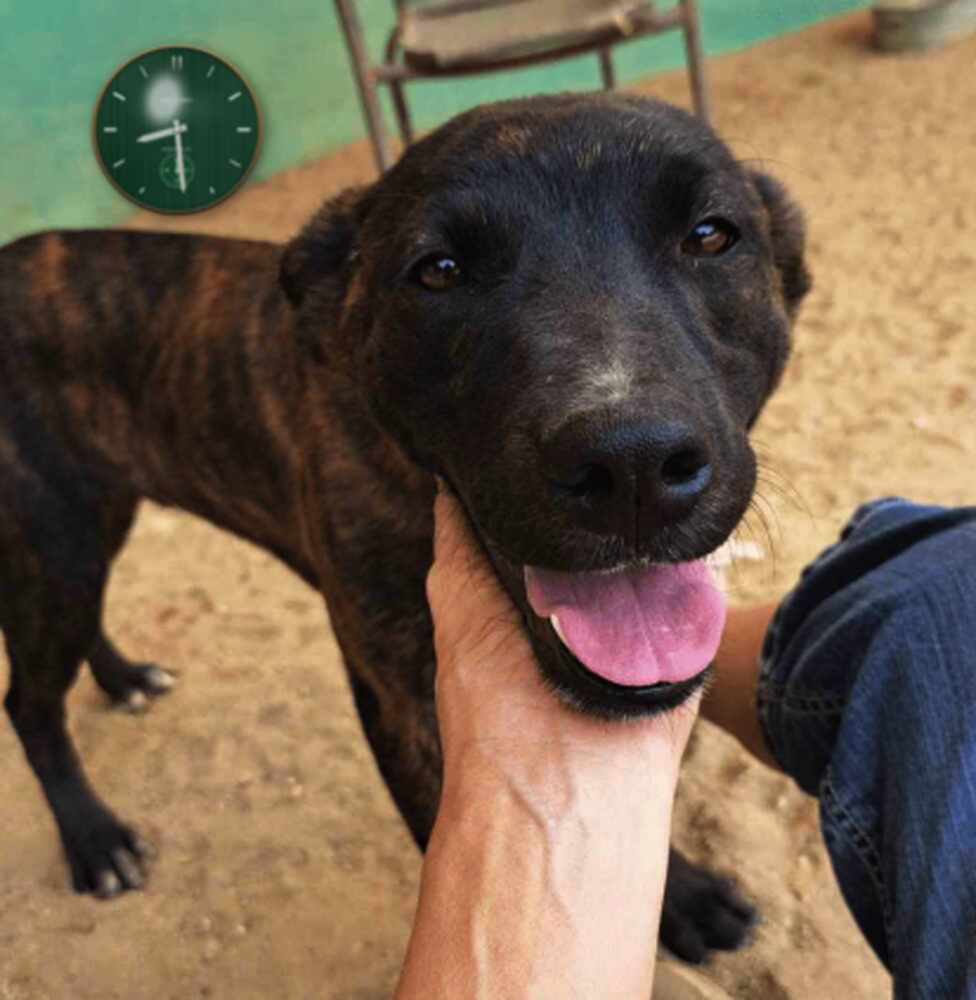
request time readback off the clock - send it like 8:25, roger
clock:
8:29
